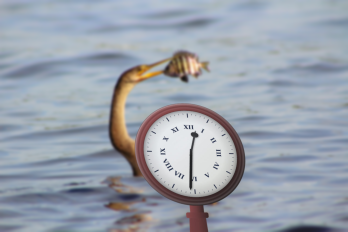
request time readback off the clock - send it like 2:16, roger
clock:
12:31
